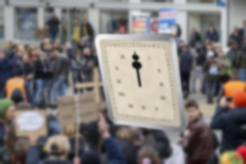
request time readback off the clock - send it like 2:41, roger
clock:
12:00
